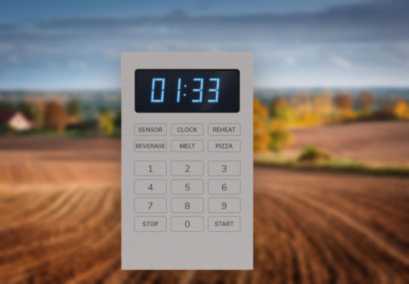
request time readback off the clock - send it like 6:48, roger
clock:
1:33
